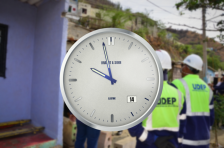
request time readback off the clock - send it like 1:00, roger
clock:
9:58
